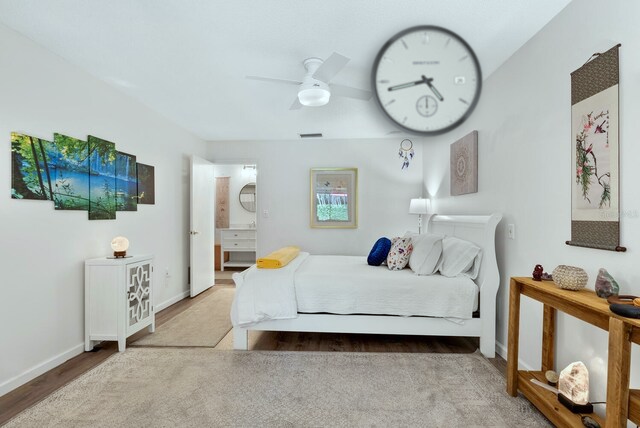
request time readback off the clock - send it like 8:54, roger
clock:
4:43
